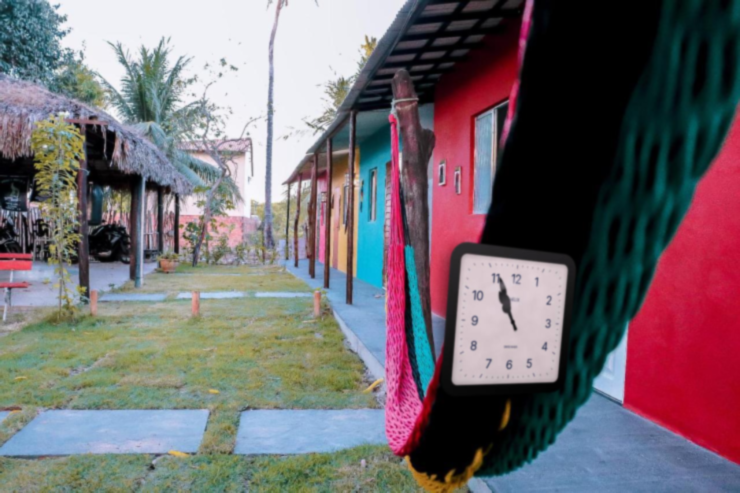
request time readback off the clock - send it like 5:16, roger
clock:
10:56
